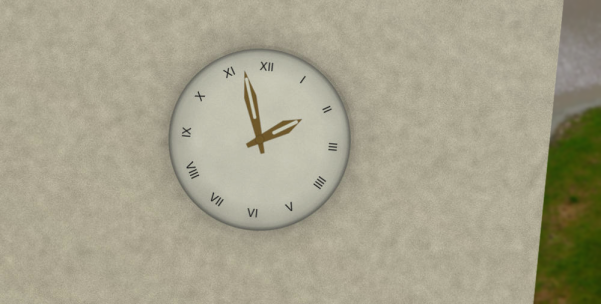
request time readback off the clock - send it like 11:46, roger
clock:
1:57
